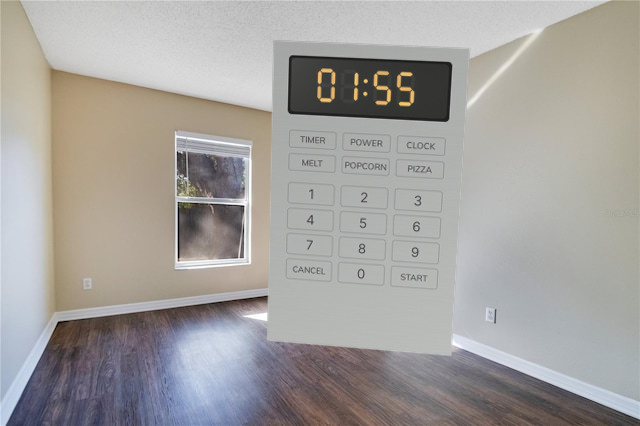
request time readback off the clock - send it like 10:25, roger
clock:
1:55
